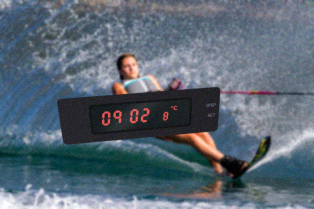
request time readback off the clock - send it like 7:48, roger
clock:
9:02
